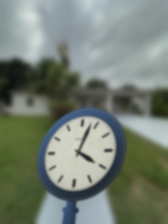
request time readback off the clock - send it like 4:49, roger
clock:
4:03
